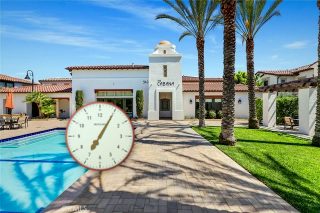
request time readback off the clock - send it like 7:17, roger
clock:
7:05
